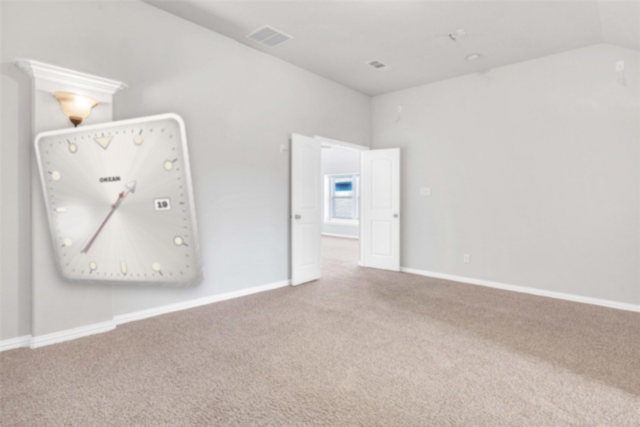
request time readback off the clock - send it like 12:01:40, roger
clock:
1:37:37
